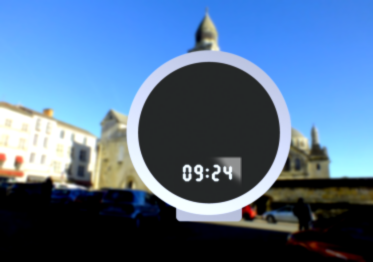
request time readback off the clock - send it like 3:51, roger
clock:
9:24
